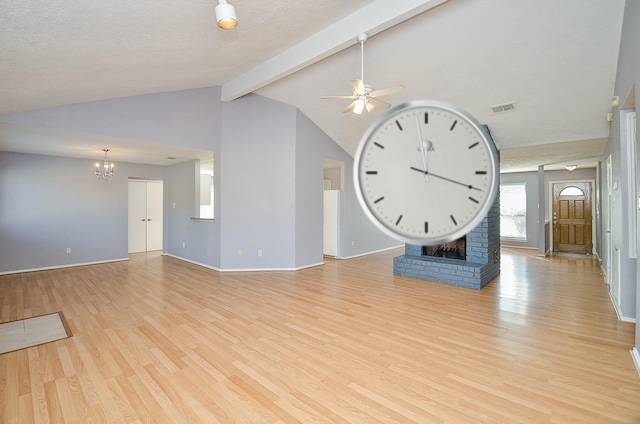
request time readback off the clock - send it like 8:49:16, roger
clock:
11:58:18
